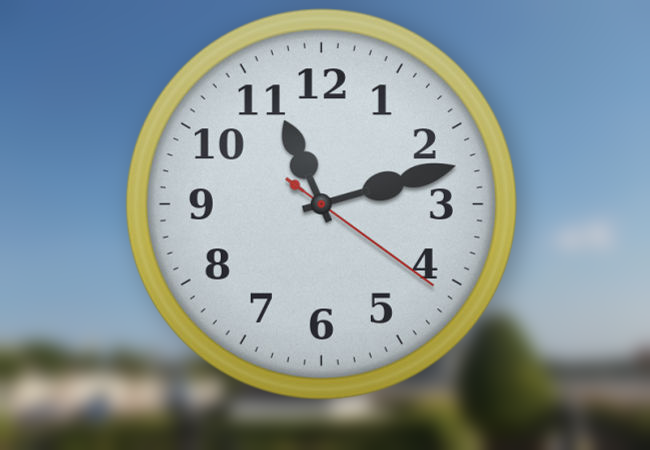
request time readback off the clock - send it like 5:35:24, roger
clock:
11:12:21
